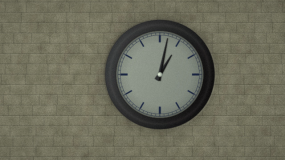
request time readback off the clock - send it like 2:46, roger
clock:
1:02
